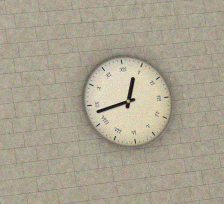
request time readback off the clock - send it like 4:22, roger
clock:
12:43
